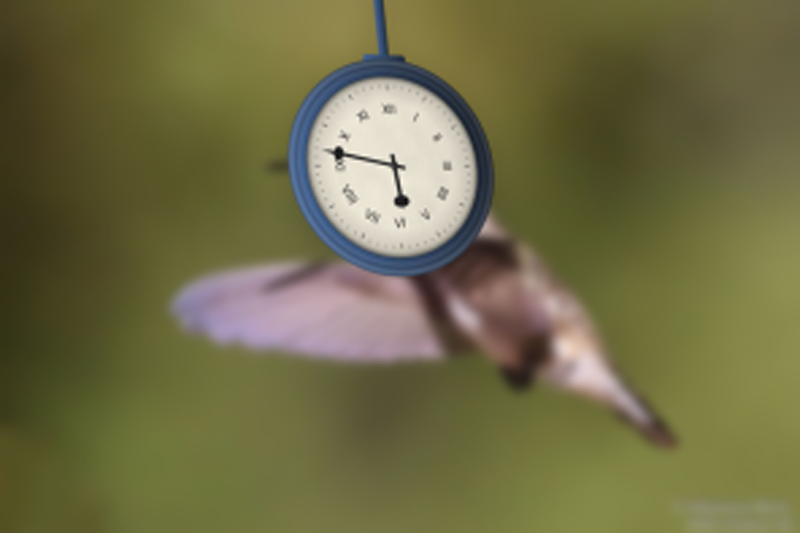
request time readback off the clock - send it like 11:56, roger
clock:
5:47
